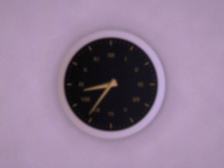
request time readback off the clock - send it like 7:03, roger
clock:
8:36
